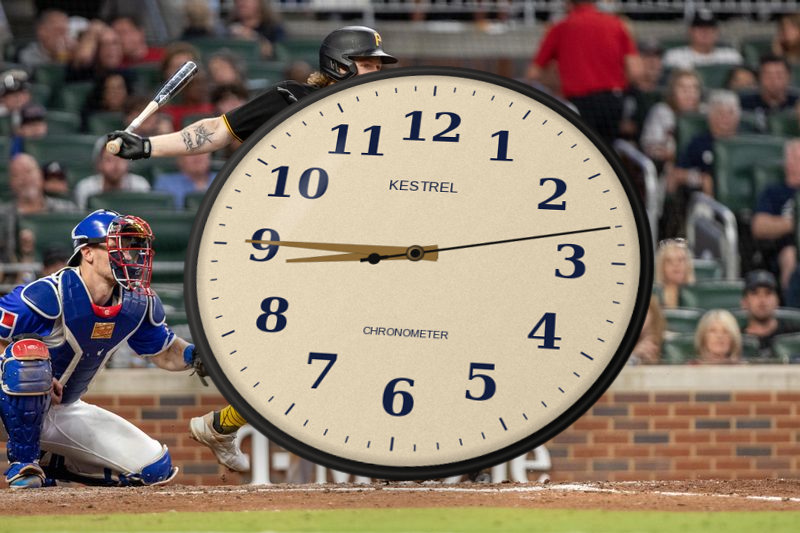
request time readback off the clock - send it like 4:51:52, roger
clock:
8:45:13
